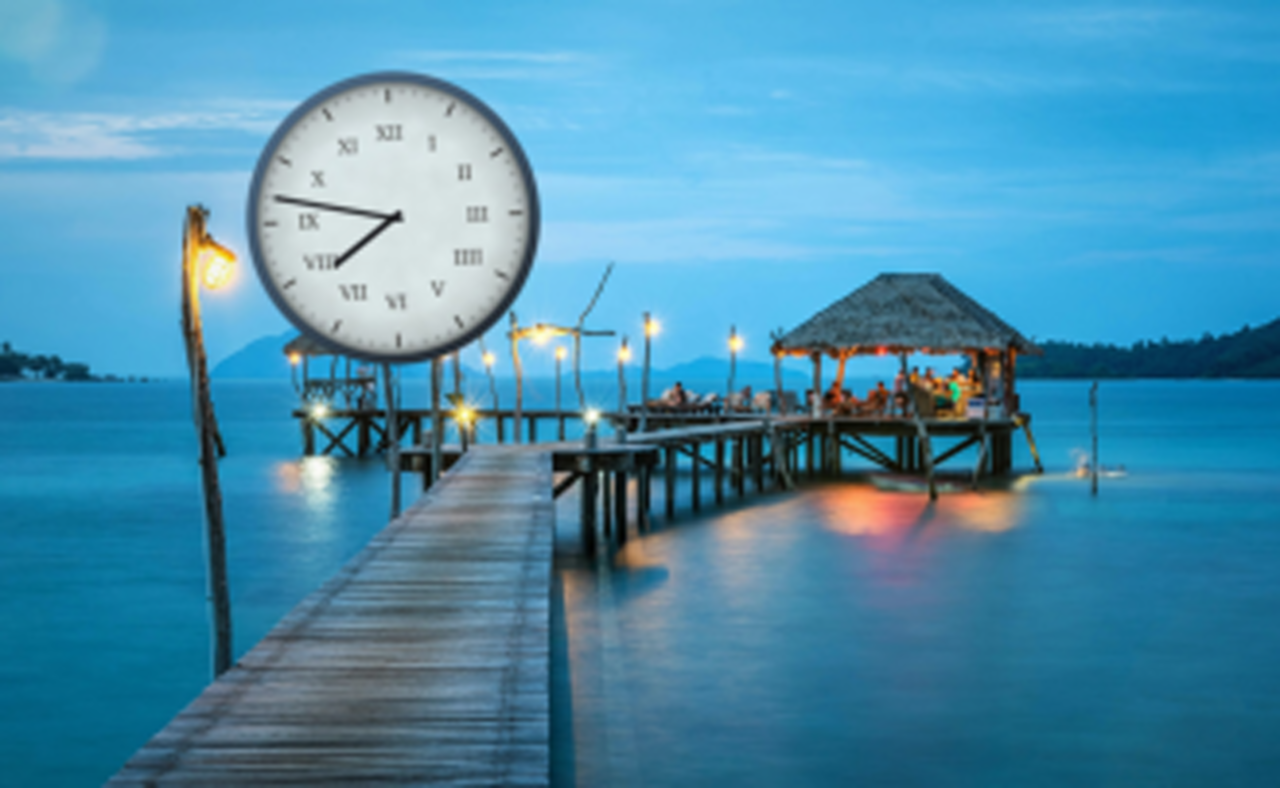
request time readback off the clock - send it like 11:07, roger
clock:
7:47
